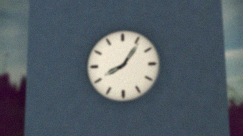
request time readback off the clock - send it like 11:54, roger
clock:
8:06
